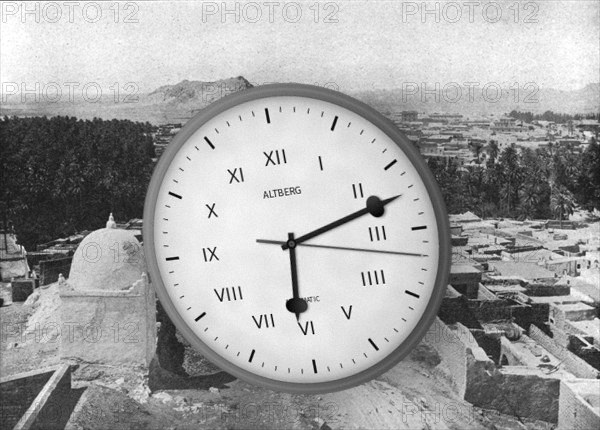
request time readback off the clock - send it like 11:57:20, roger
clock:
6:12:17
